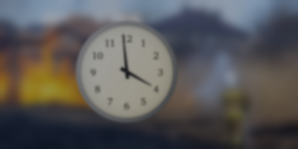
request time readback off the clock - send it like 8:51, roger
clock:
3:59
